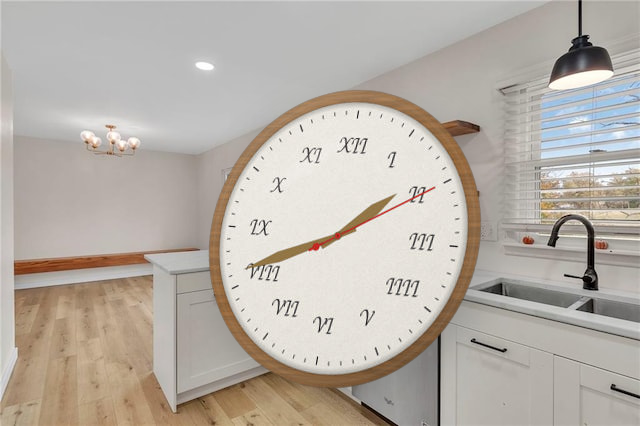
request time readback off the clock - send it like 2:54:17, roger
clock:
1:41:10
